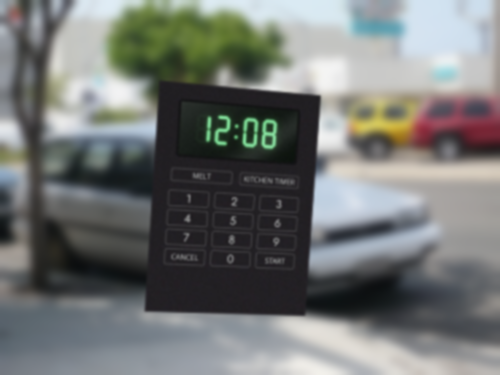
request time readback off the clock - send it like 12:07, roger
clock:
12:08
